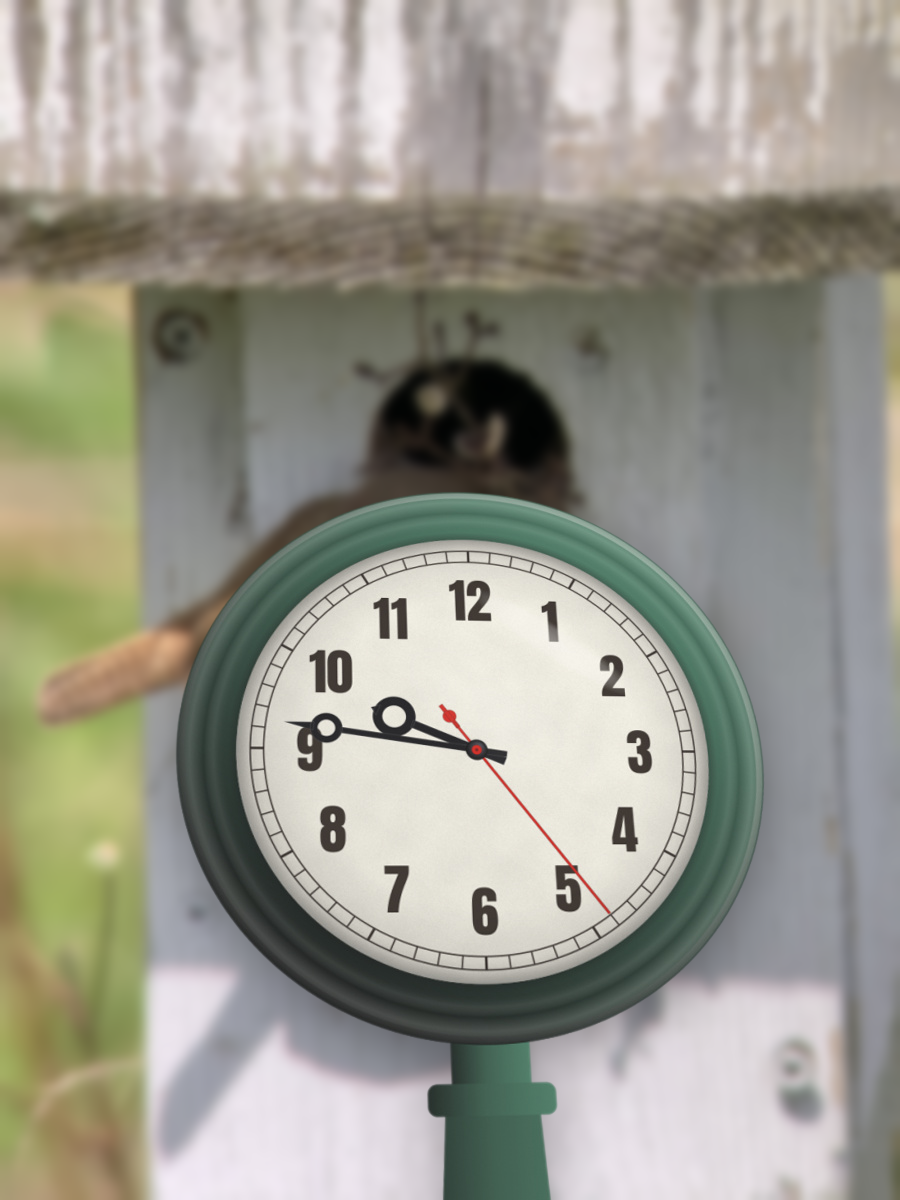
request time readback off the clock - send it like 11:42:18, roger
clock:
9:46:24
